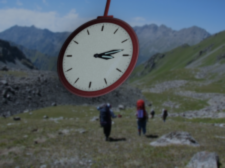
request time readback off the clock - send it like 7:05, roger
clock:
3:13
